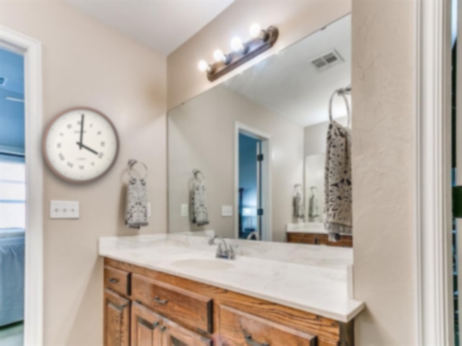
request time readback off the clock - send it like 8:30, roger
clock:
4:01
